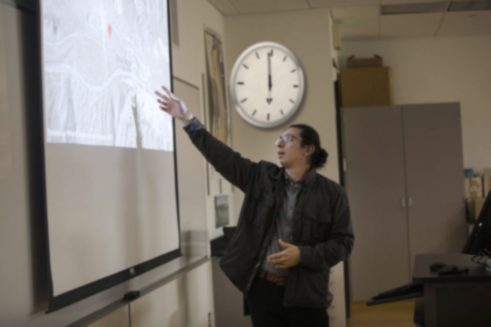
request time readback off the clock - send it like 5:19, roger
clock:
5:59
